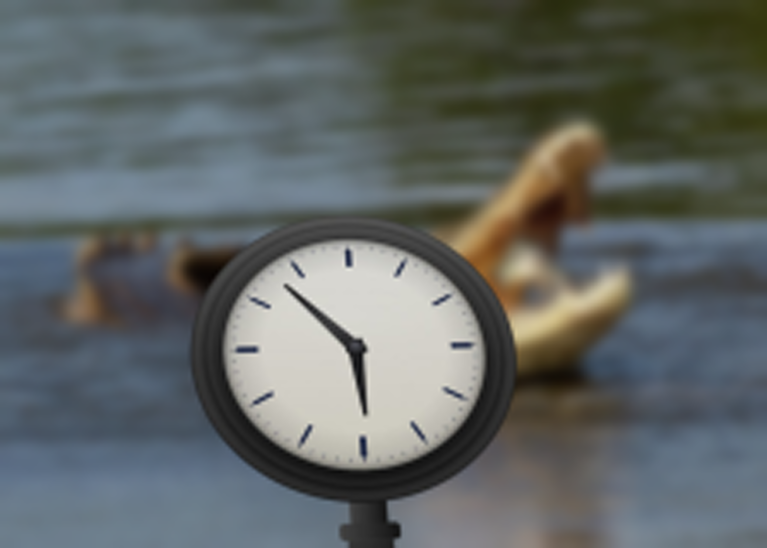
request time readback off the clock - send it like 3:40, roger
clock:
5:53
